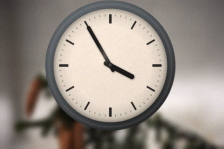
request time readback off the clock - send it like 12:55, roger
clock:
3:55
